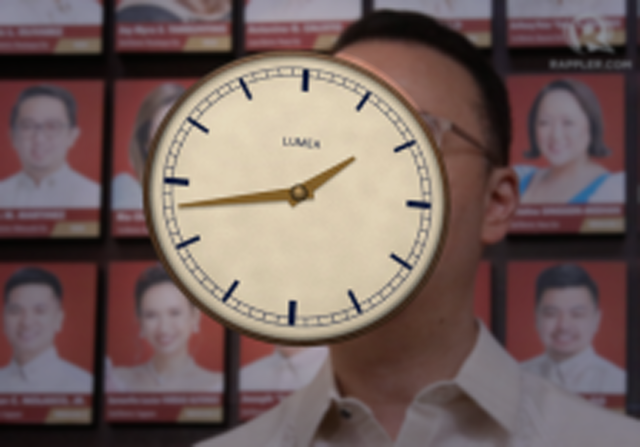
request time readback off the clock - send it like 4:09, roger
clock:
1:43
